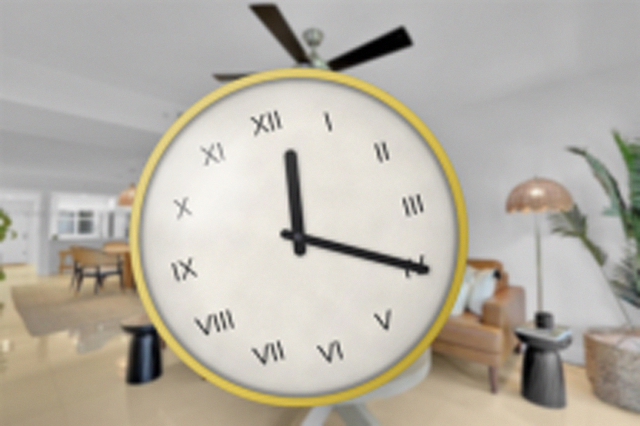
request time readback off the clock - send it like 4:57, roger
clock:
12:20
